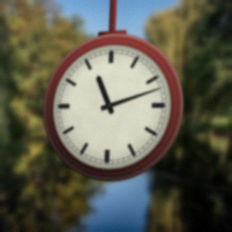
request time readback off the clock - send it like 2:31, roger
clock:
11:12
